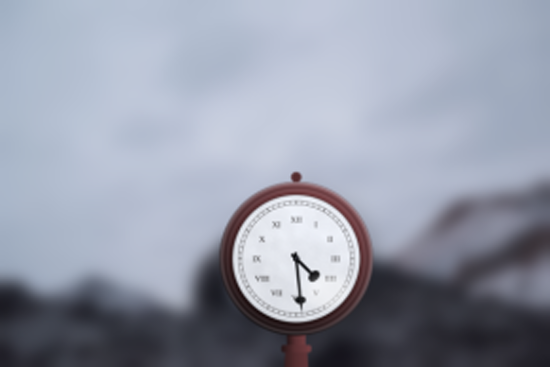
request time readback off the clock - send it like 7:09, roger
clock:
4:29
